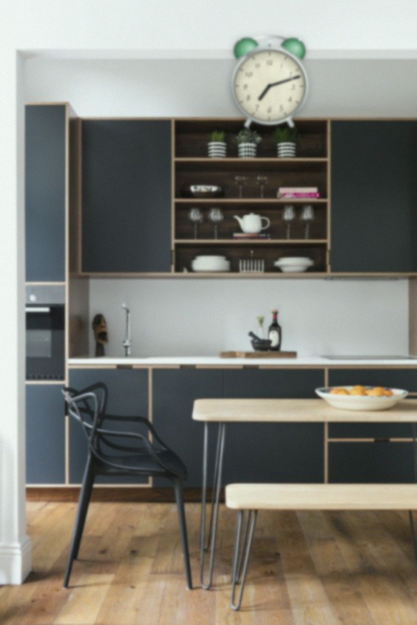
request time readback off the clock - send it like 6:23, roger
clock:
7:12
